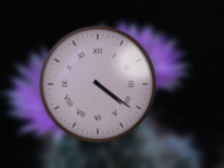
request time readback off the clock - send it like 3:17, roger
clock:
4:21
